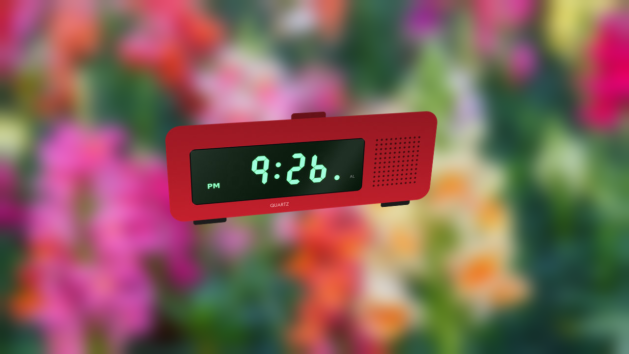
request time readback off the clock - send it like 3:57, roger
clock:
9:26
